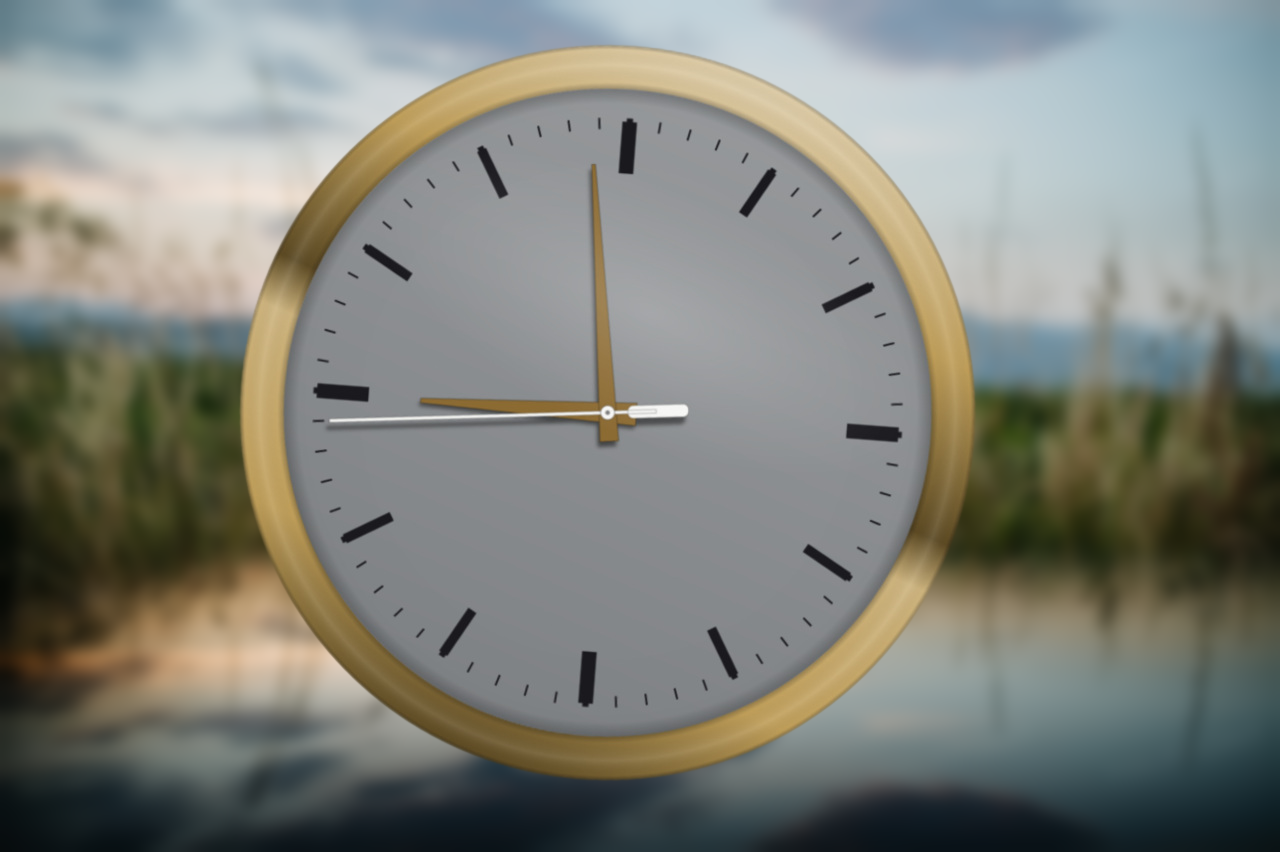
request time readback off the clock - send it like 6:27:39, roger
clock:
8:58:44
